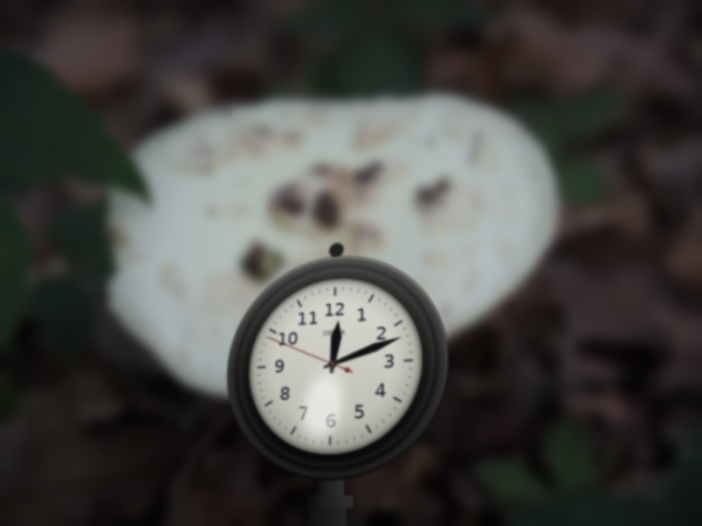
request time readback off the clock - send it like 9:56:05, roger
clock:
12:11:49
